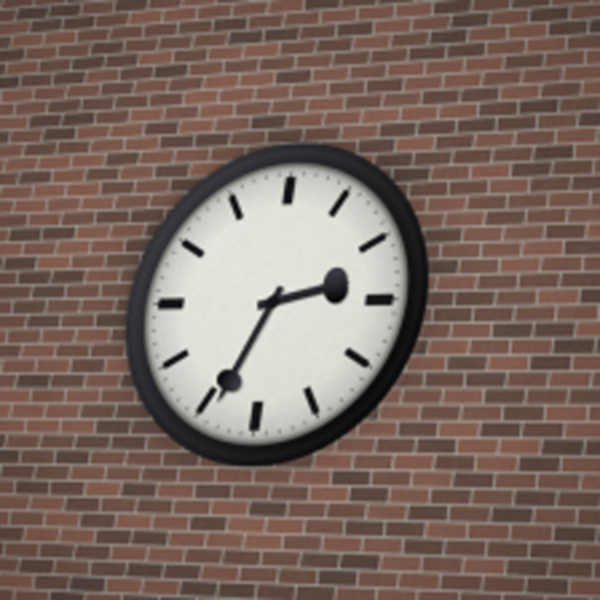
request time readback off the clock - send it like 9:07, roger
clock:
2:34
